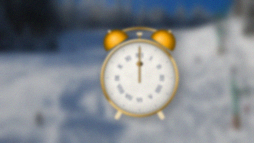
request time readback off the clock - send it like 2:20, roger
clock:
12:00
